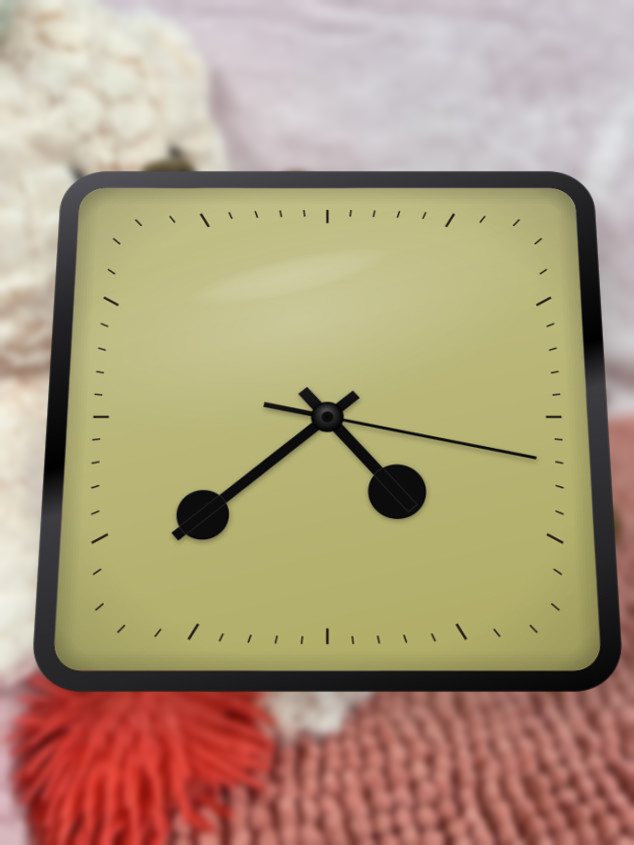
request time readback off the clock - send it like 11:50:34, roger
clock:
4:38:17
